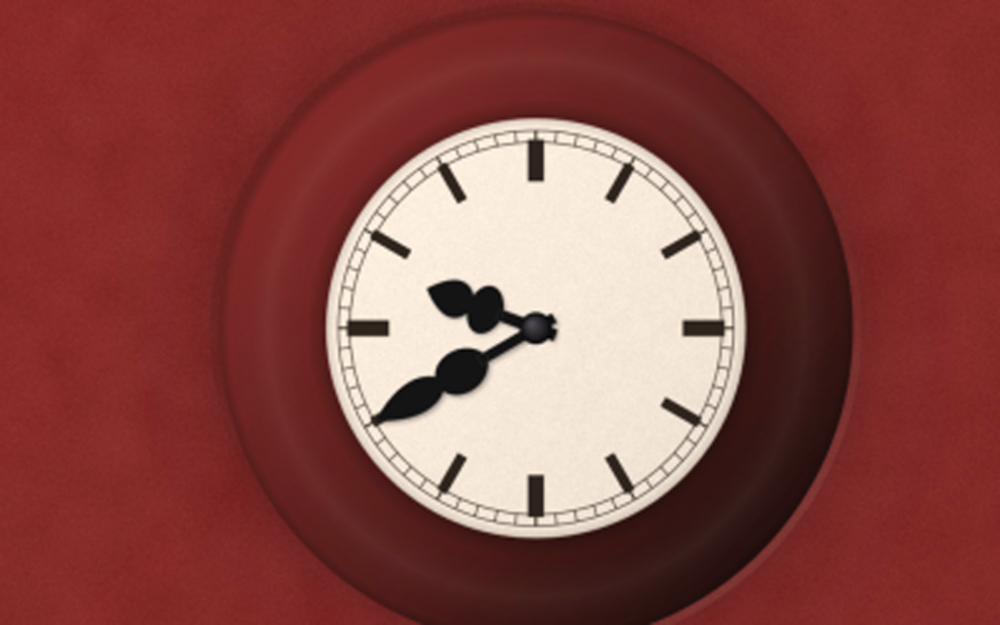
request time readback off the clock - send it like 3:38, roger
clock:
9:40
